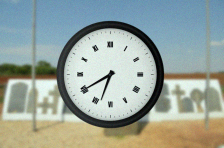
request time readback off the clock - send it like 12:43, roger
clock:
6:40
